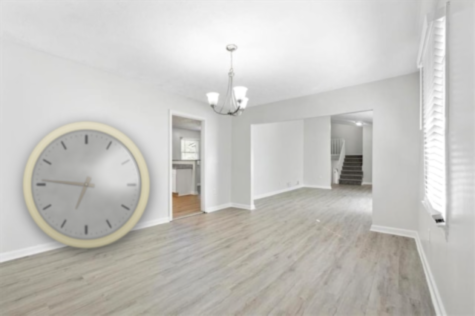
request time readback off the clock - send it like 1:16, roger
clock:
6:46
